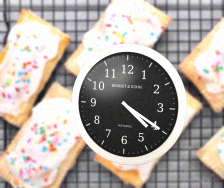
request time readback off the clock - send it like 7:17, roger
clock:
4:20
